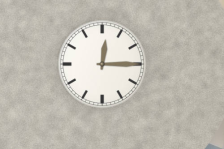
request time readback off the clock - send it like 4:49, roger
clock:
12:15
